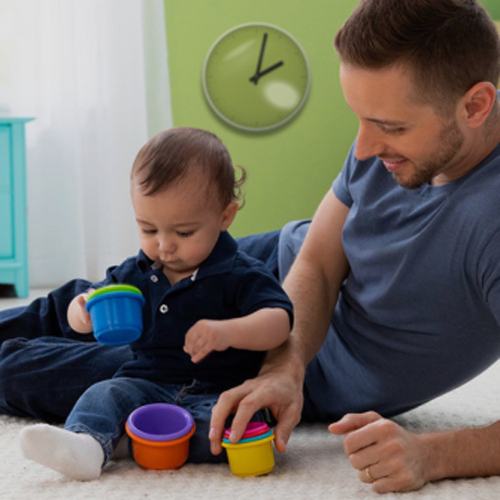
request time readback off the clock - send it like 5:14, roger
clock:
2:02
